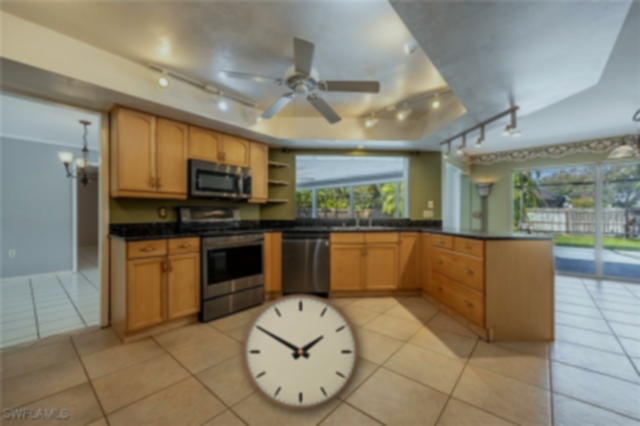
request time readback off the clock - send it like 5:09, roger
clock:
1:50
